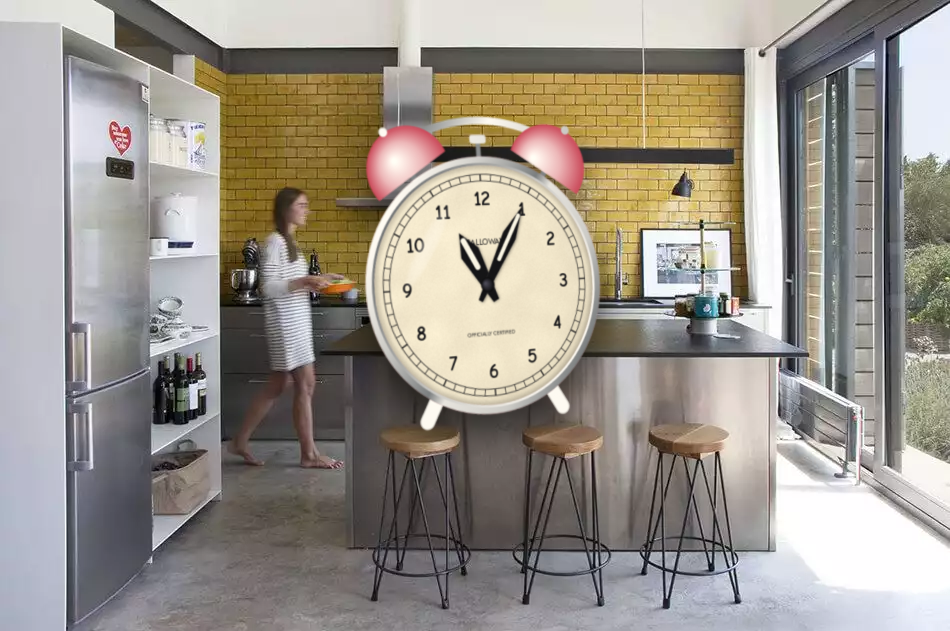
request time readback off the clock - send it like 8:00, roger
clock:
11:05
